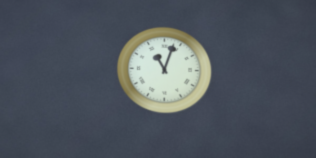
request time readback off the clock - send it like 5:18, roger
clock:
11:03
